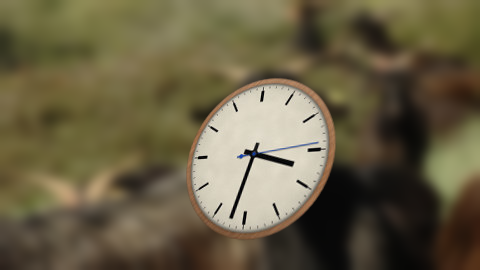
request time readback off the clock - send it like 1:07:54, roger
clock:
3:32:14
